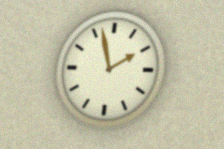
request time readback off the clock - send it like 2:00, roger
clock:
1:57
